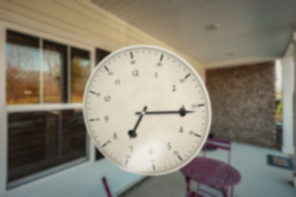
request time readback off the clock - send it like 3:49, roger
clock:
7:16
